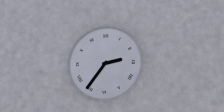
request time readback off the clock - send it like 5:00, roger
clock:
2:36
